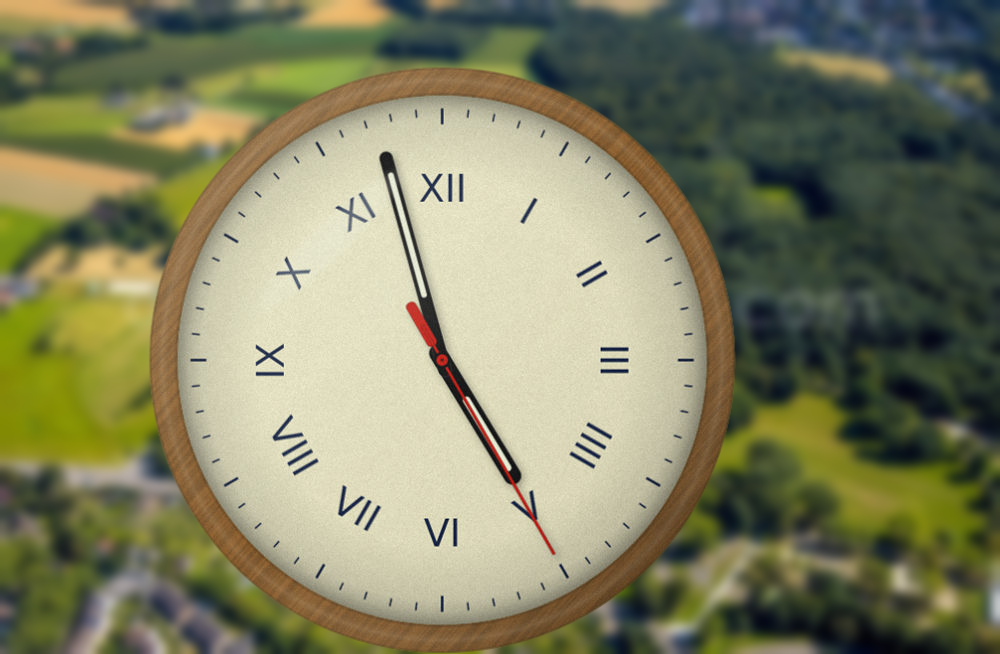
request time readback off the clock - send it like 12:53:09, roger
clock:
4:57:25
